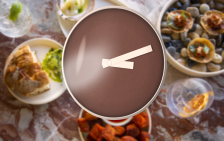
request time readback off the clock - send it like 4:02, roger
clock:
3:12
